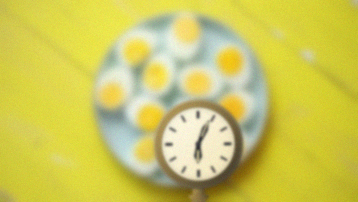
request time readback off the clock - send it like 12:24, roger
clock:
6:04
